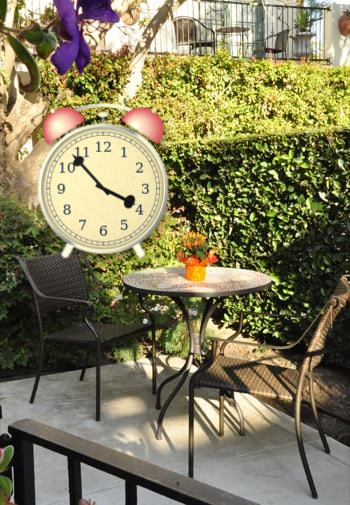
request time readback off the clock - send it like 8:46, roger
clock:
3:53
